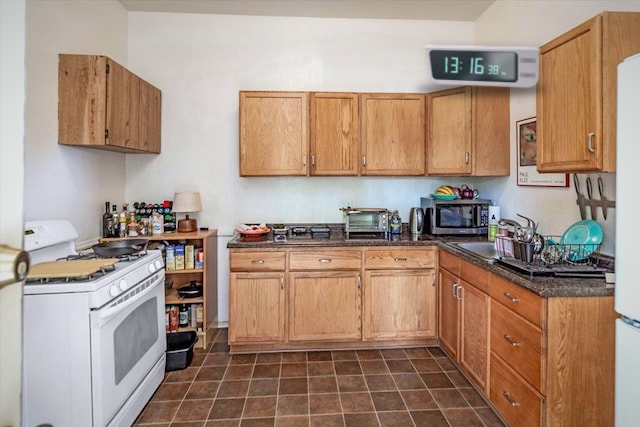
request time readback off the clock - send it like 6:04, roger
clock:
13:16
